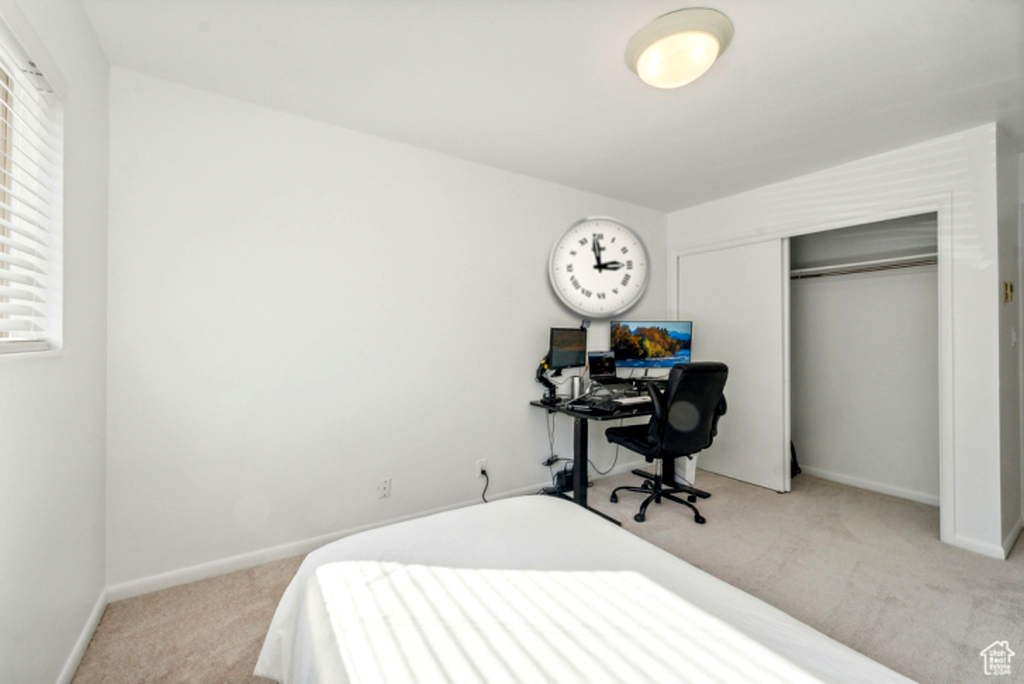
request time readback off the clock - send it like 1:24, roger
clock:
2:59
